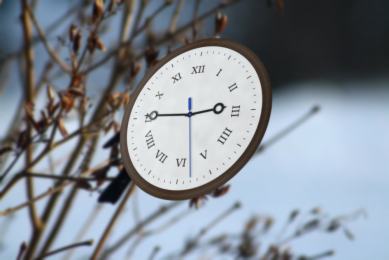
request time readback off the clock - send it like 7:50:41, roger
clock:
2:45:28
